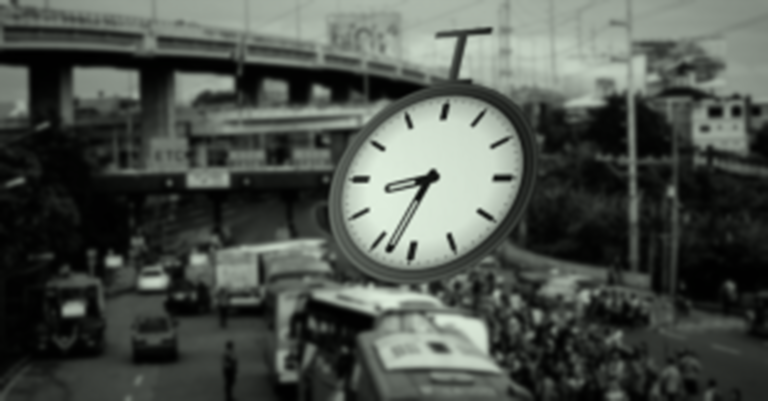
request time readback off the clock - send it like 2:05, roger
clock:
8:33
